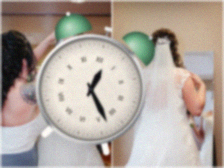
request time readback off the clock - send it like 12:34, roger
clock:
12:23
